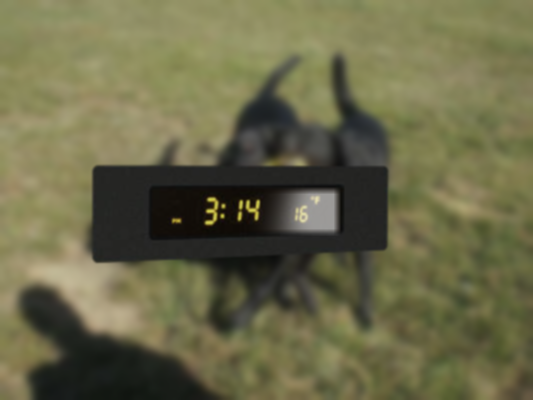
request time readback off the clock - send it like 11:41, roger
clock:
3:14
